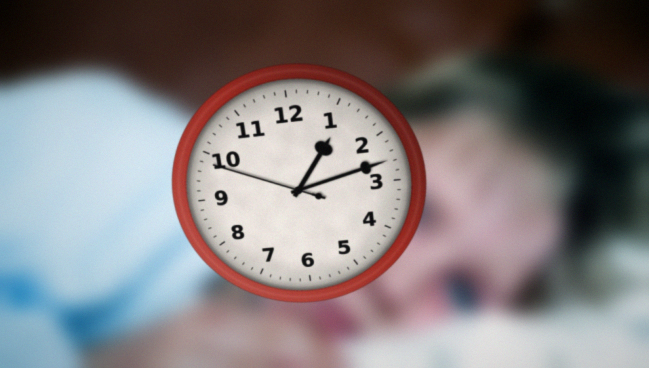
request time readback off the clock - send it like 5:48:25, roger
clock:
1:12:49
